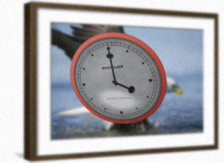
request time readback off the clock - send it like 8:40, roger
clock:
4:00
